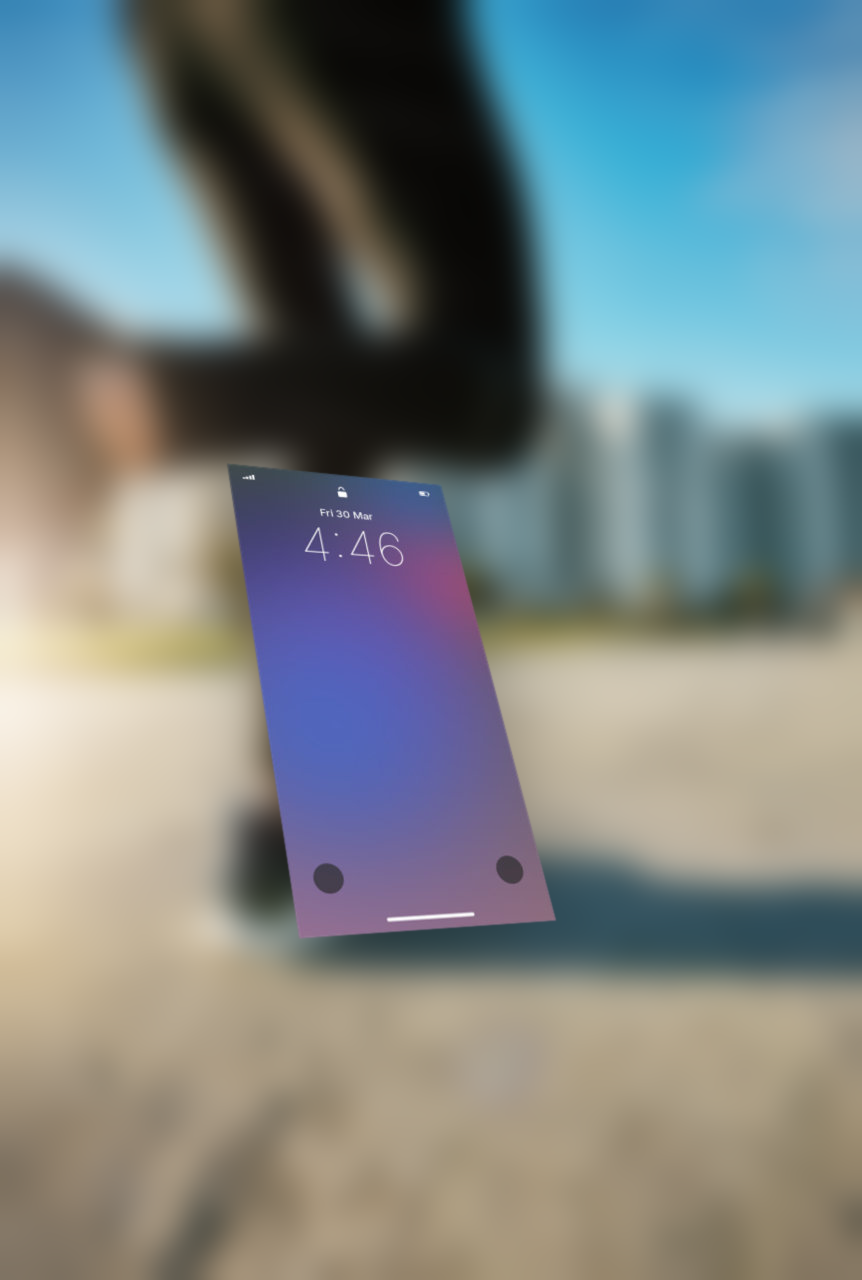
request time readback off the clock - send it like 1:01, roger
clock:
4:46
